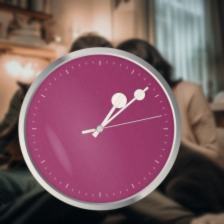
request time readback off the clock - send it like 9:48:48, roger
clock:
1:08:13
